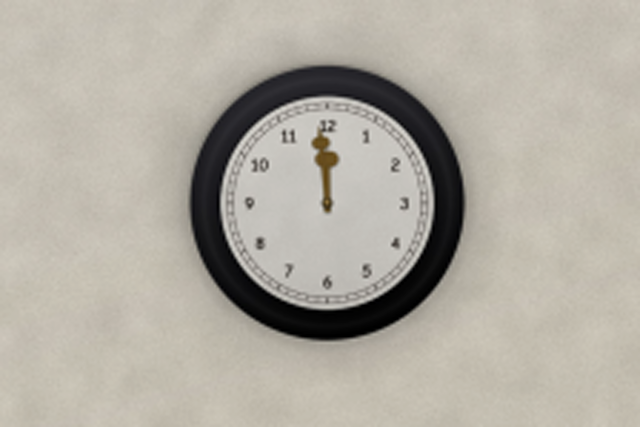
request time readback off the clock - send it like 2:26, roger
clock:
11:59
